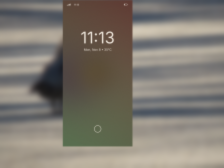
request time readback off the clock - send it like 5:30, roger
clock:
11:13
